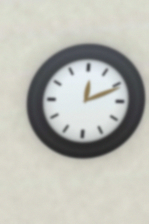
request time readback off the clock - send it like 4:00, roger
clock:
12:11
